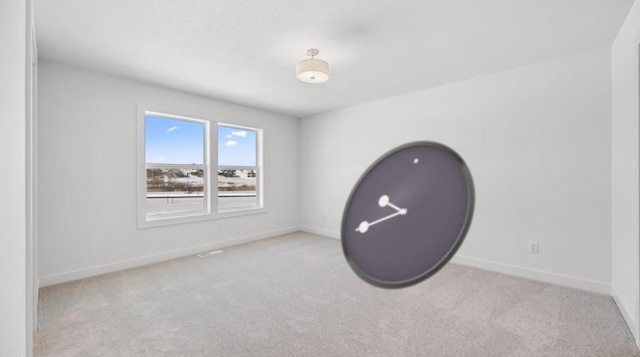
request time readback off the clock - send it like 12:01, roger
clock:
9:41
